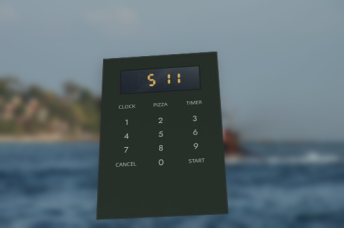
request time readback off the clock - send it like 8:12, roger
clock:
5:11
